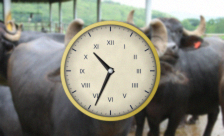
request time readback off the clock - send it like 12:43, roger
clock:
10:34
